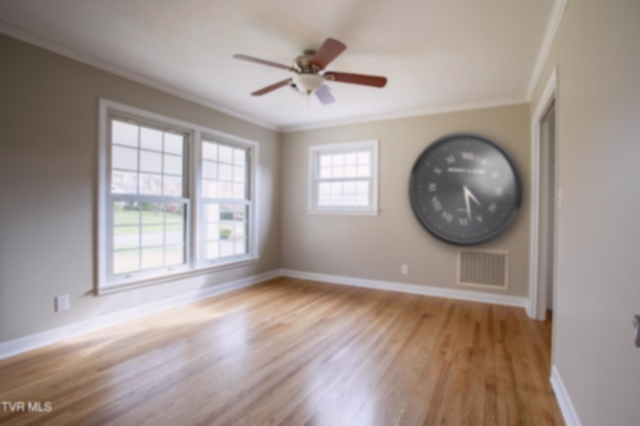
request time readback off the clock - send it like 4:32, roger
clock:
4:28
